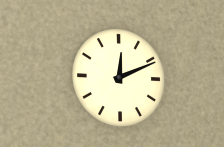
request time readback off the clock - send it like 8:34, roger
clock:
12:11
